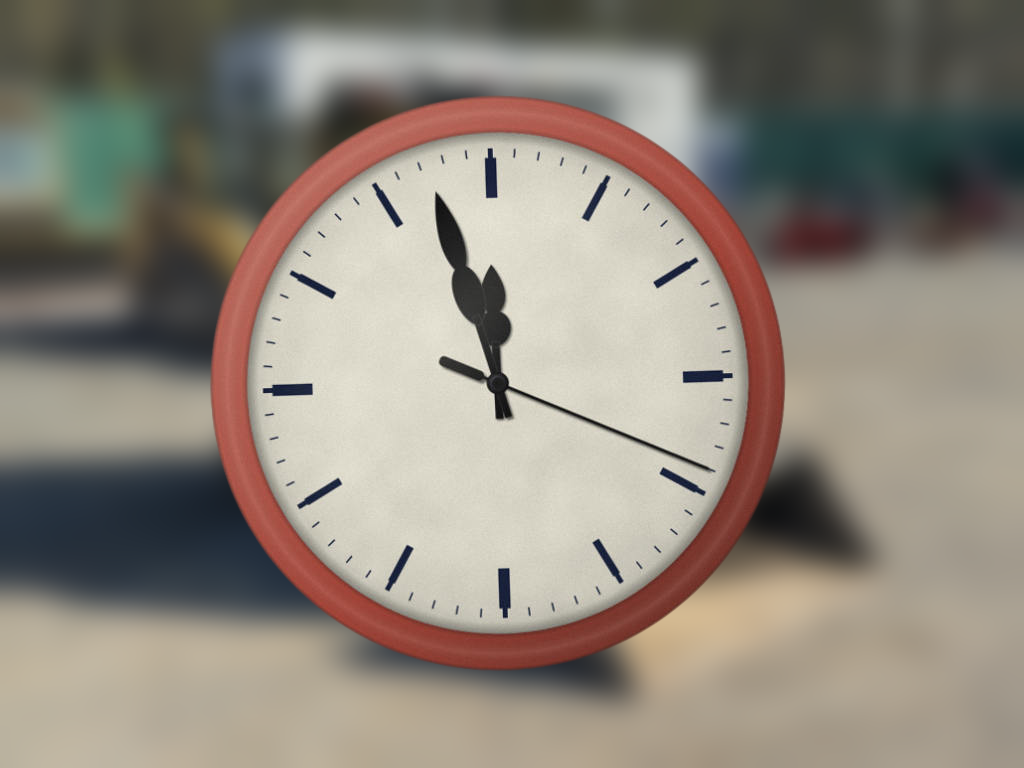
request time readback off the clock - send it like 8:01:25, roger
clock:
11:57:19
